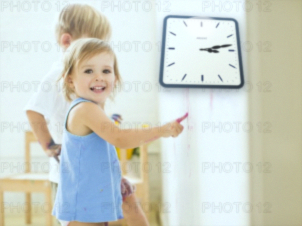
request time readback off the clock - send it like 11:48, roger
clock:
3:13
